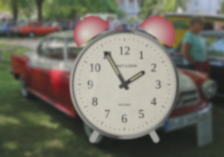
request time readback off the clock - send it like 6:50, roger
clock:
1:55
